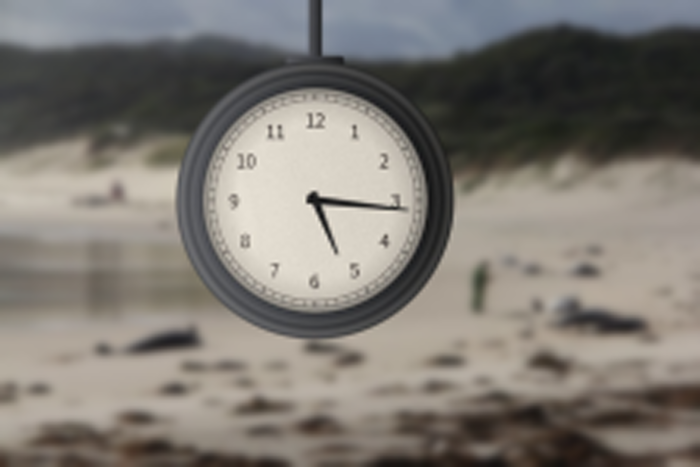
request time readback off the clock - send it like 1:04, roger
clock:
5:16
